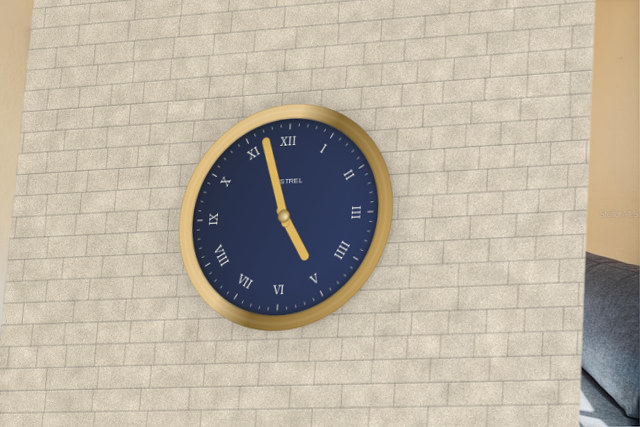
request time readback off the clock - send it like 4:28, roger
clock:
4:57
